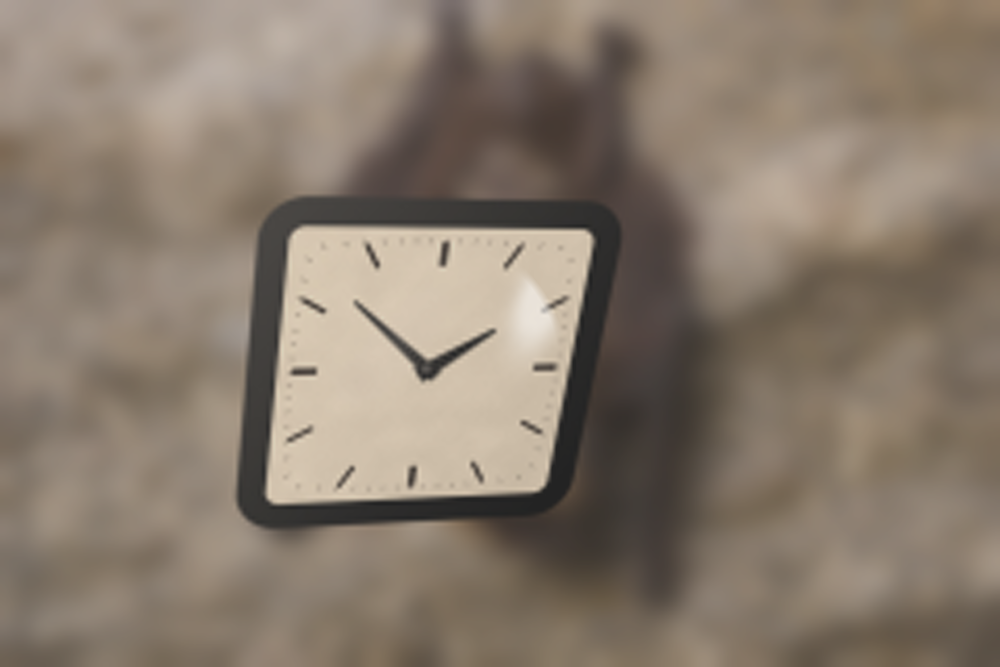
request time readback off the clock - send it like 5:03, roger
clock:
1:52
